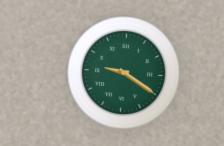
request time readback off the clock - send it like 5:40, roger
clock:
9:20
